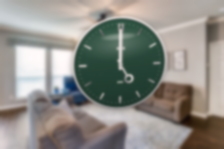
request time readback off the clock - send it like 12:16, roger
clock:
5:00
